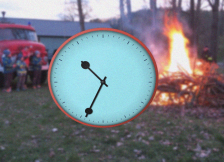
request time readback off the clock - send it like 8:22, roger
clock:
10:34
